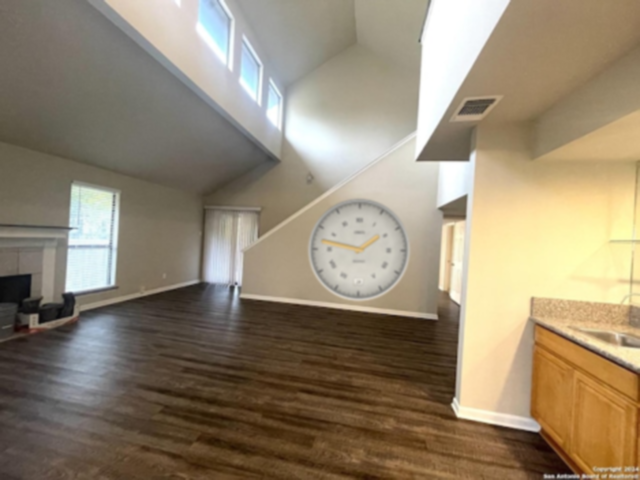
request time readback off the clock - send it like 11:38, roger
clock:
1:47
